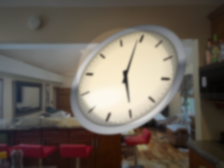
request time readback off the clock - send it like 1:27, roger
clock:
4:59
